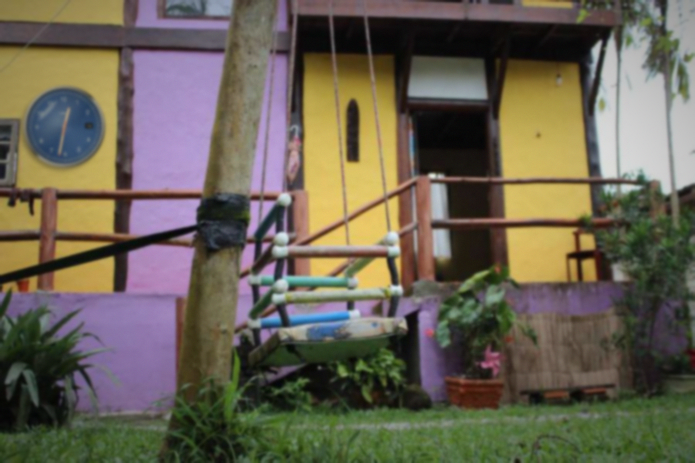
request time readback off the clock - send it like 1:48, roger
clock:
12:32
